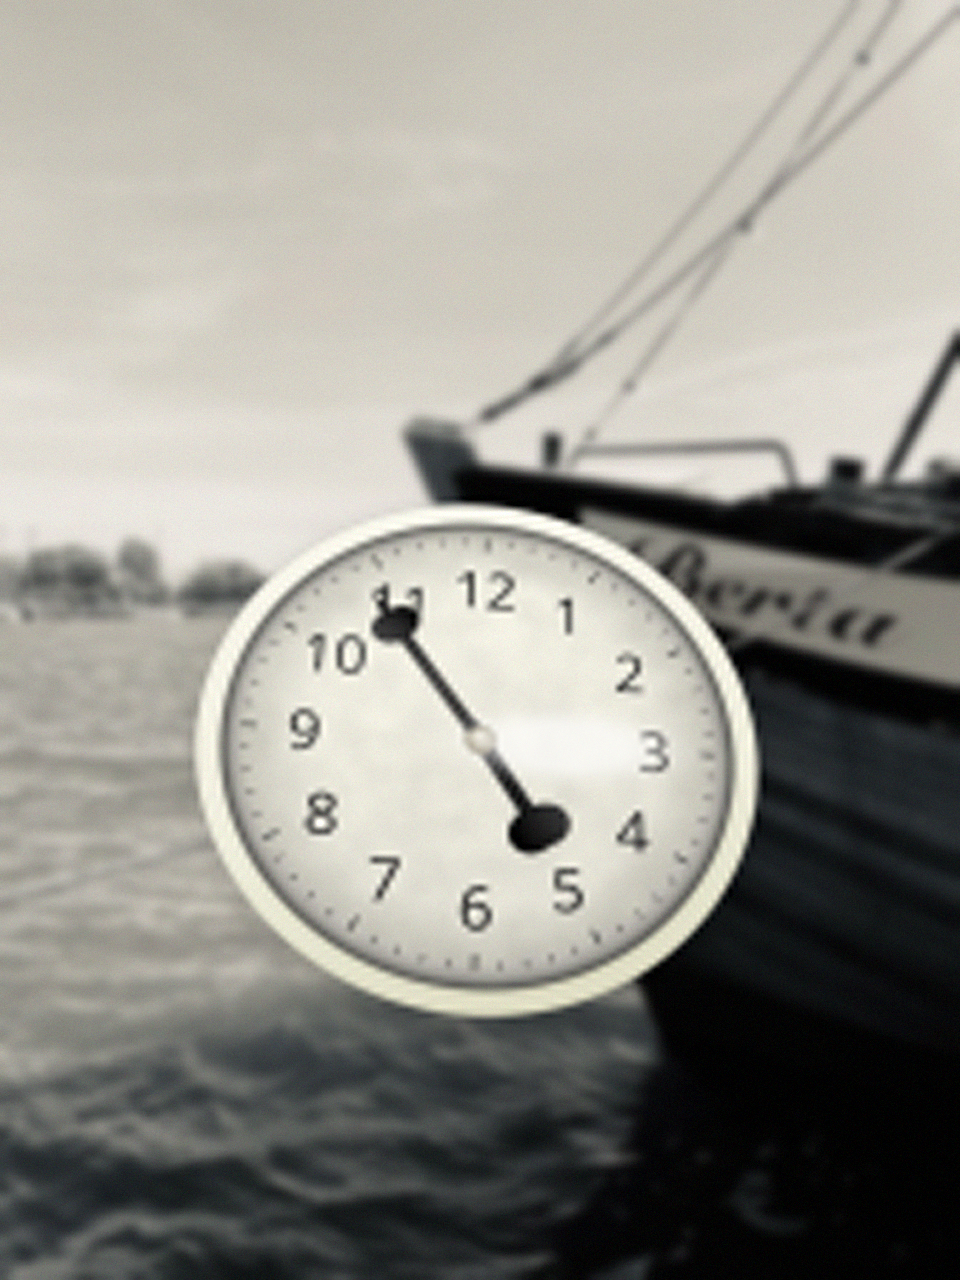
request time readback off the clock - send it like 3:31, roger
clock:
4:54
